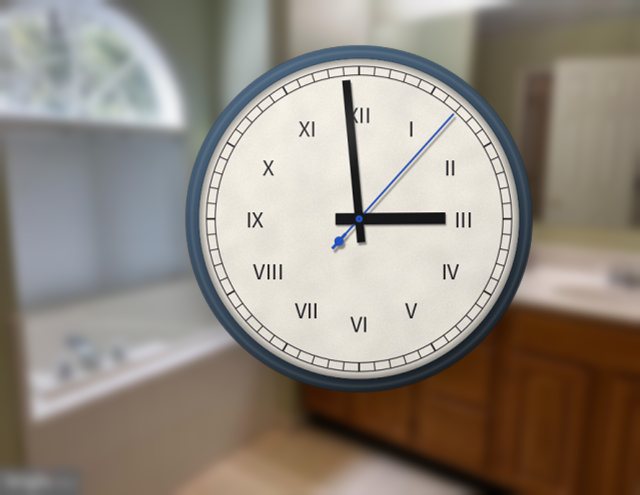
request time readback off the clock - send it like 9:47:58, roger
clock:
2:59:07
